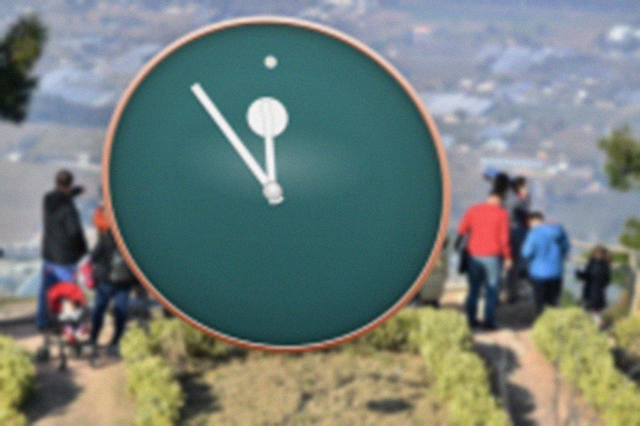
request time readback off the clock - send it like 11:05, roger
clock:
11:54
